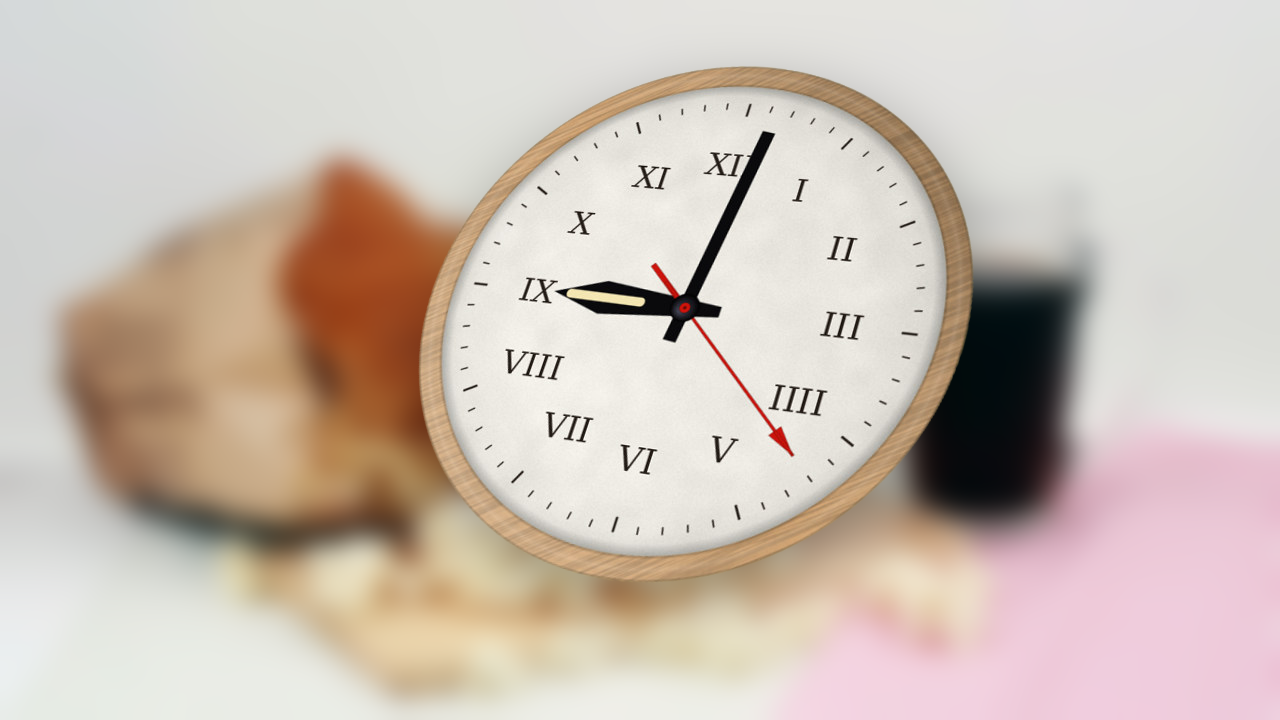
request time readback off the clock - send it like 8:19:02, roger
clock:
9:01:22
